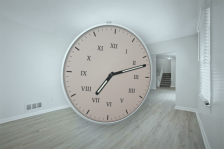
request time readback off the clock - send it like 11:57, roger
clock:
7:12
